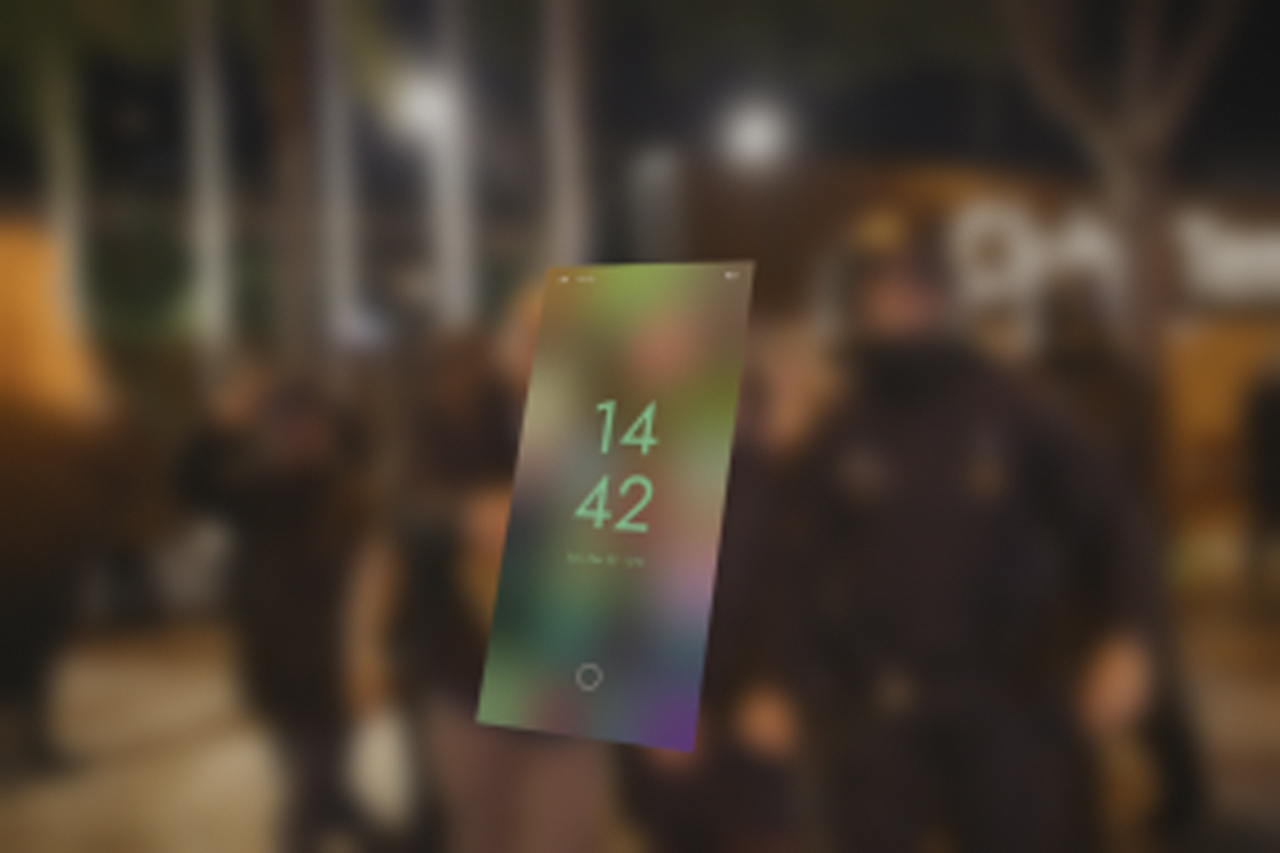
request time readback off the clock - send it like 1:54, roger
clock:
14:42
